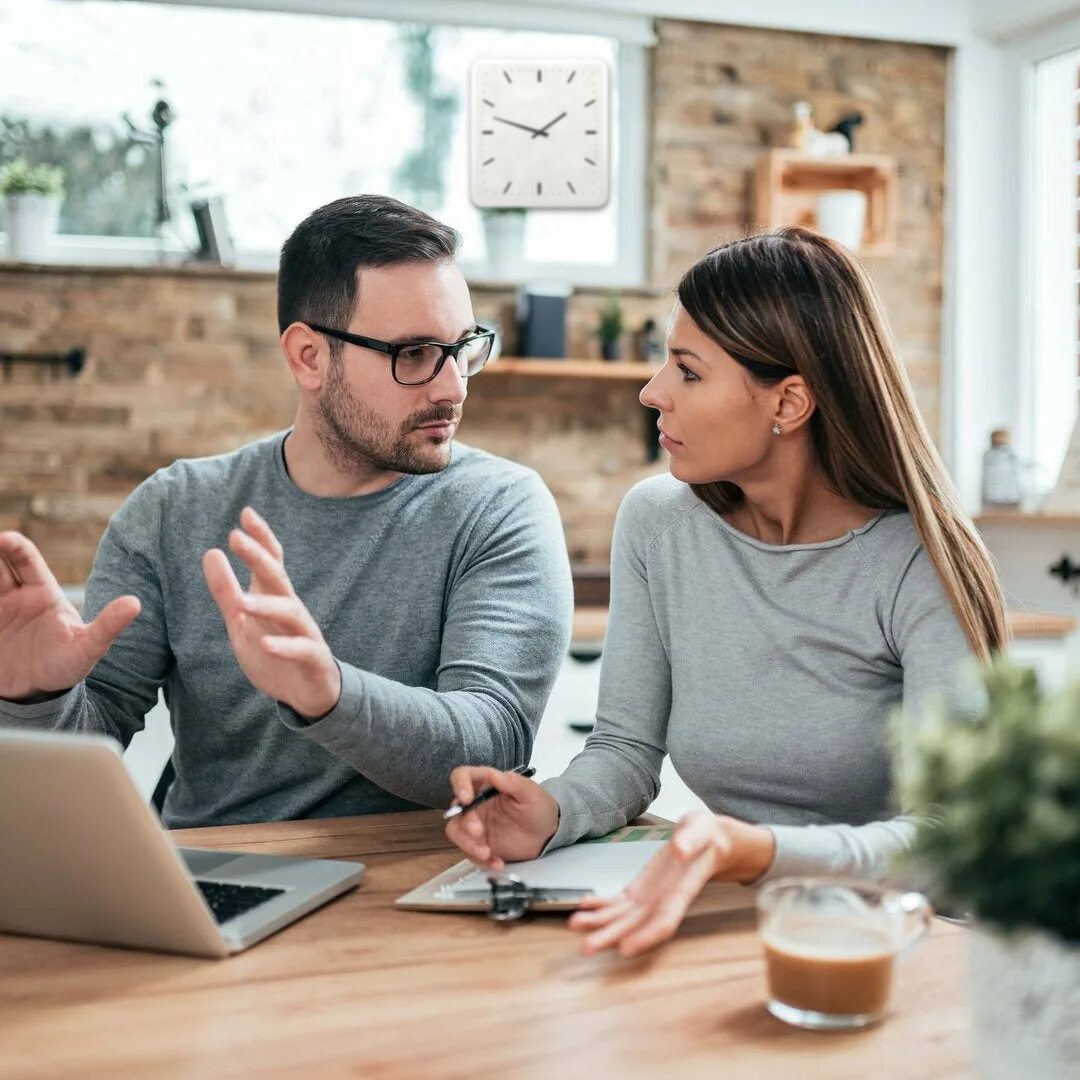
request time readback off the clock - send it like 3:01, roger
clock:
1:48
